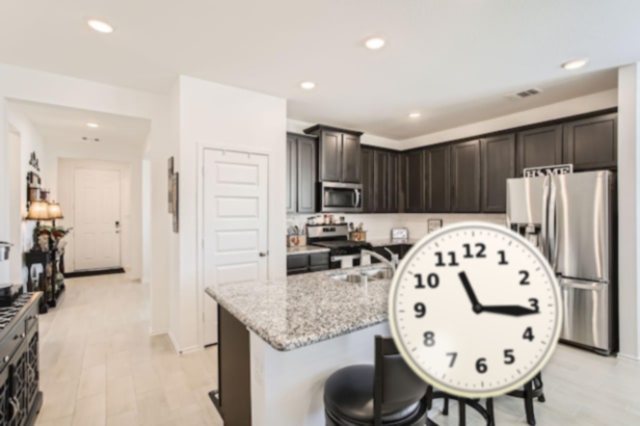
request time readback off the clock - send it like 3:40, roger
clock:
11:16
